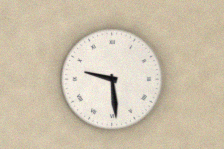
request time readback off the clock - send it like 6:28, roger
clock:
9:29
